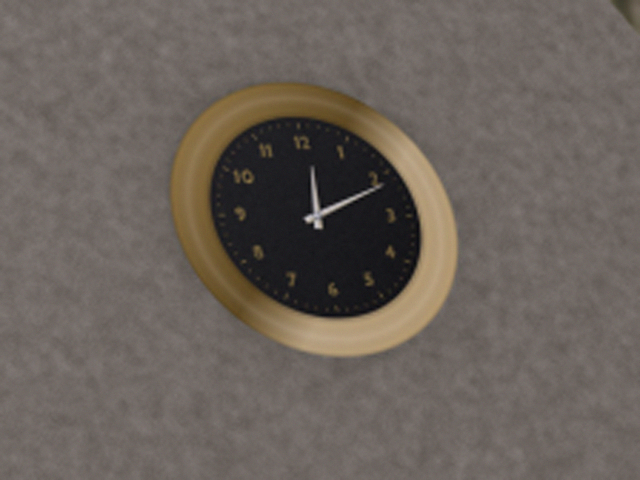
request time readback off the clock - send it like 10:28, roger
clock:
12:11
